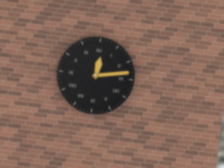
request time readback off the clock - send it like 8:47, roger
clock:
12:13
